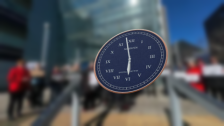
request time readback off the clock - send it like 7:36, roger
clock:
5:58
